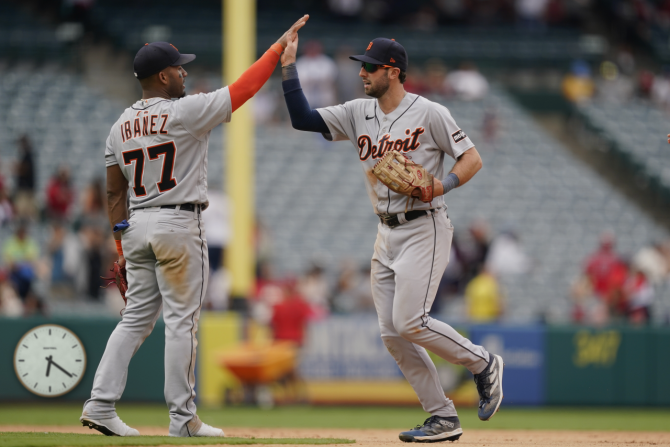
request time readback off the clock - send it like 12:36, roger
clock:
6:21
